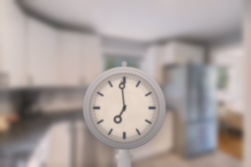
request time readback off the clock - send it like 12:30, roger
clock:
6:59
